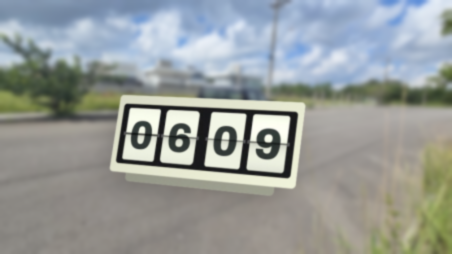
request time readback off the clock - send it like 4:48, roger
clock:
6:09
